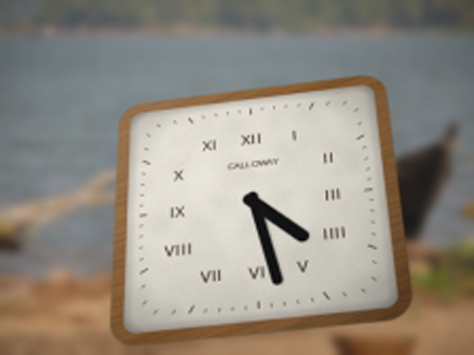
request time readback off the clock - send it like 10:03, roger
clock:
4:28
